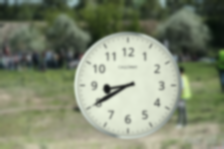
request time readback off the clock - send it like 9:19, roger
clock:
8:40
